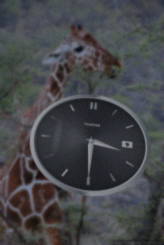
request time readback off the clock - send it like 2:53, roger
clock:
3:30
